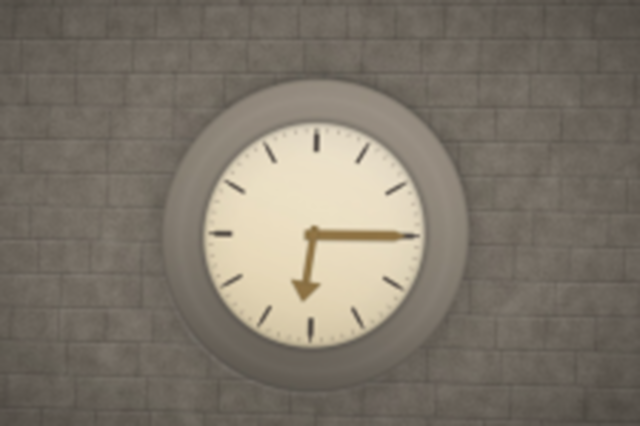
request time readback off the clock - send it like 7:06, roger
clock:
6:15
